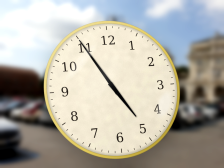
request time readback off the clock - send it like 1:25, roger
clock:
4:55
